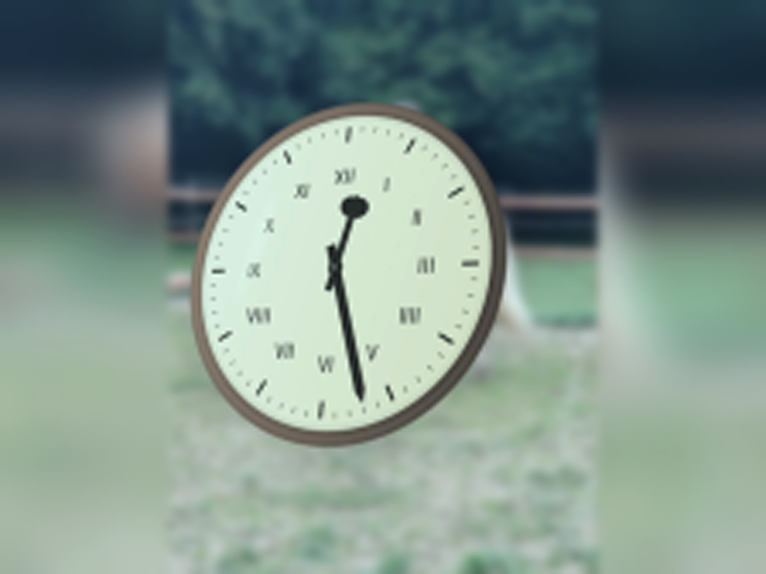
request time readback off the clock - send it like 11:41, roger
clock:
12:27
